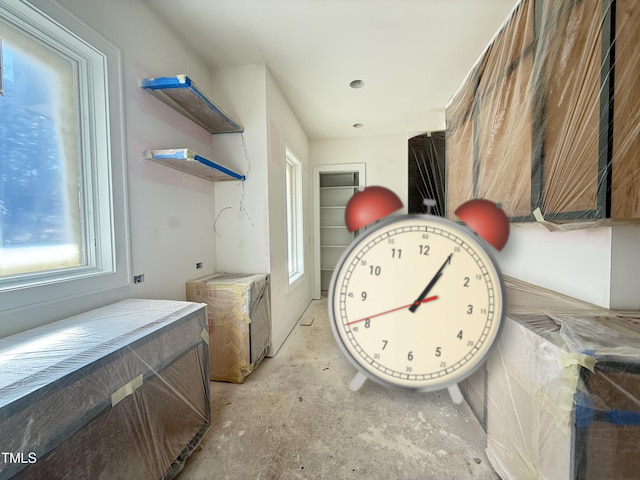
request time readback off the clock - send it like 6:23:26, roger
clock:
1:04:41
